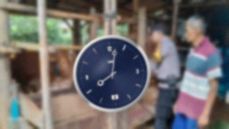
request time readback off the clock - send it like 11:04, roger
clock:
8:02
